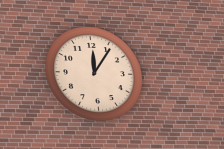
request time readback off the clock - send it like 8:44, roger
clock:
12:06
